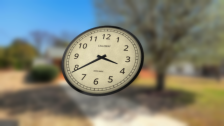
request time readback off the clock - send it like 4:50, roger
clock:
3:39
